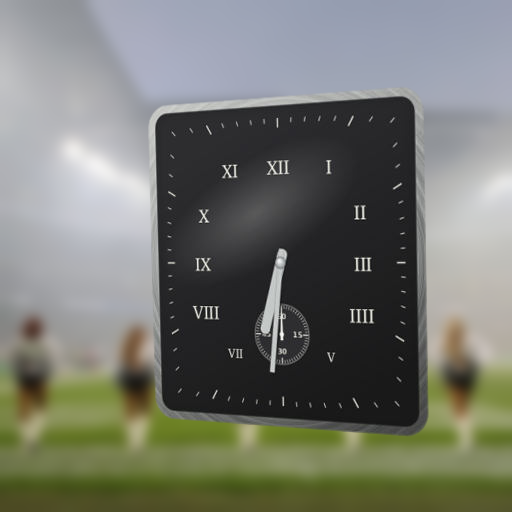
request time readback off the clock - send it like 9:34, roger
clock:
6:31
